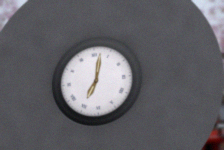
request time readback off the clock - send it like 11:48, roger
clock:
7:02
